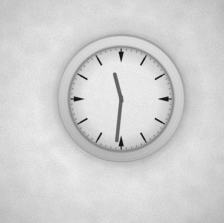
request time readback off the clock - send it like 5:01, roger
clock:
11:31
